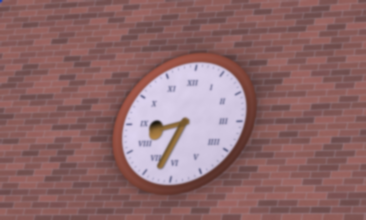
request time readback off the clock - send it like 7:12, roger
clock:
8:33
